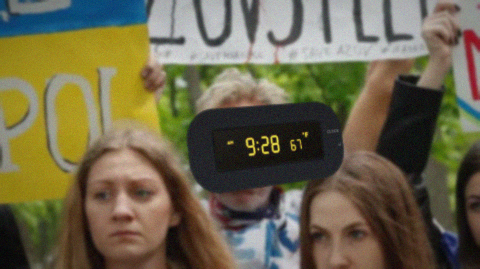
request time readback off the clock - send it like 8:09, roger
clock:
9:28
